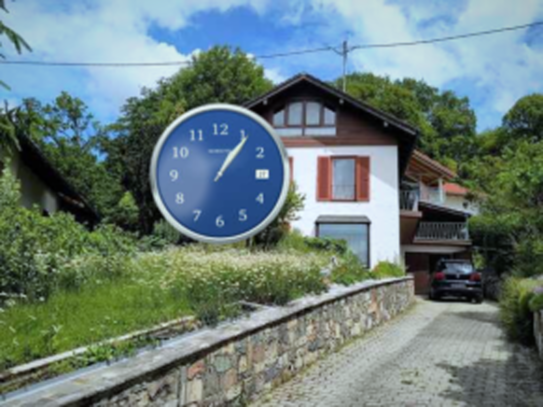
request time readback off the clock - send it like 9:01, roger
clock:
1:06
